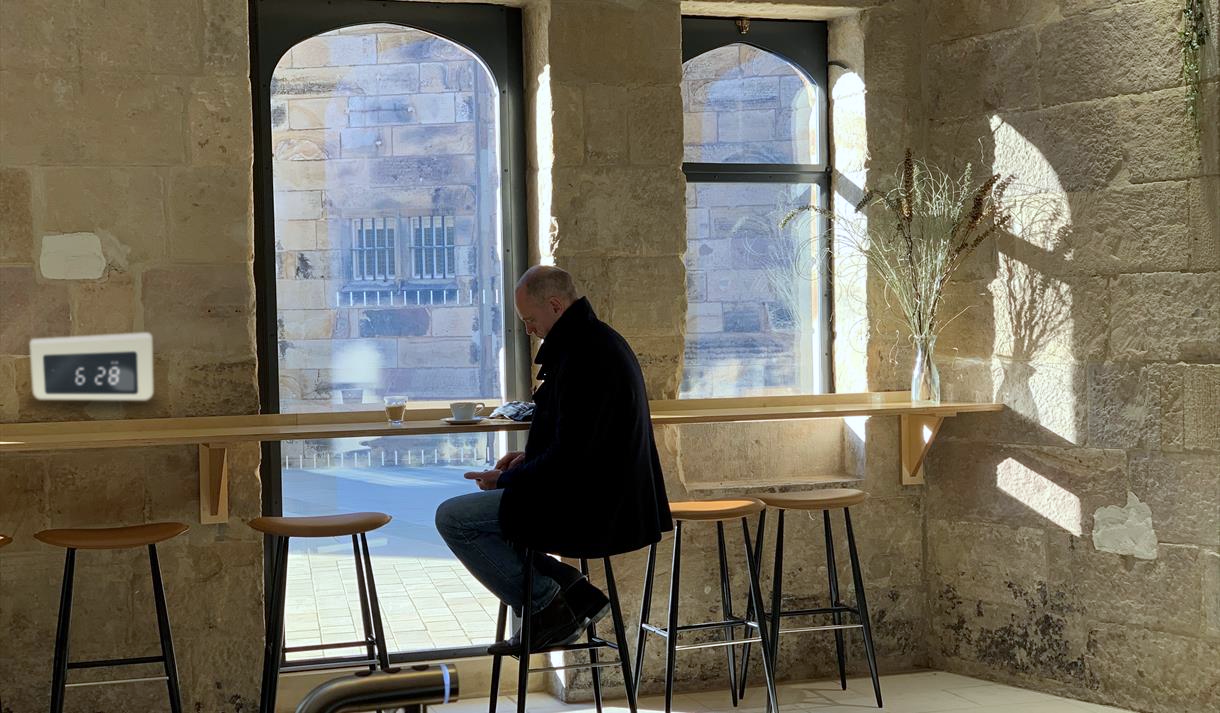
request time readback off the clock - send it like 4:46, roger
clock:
6:28
